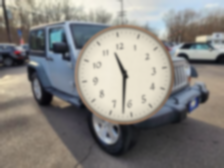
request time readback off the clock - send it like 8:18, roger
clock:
11:32
